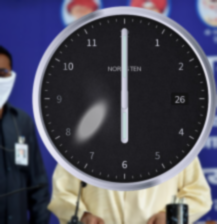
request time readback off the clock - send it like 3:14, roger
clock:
6:00
